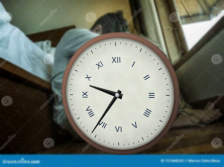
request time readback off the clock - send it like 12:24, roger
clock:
9:36
